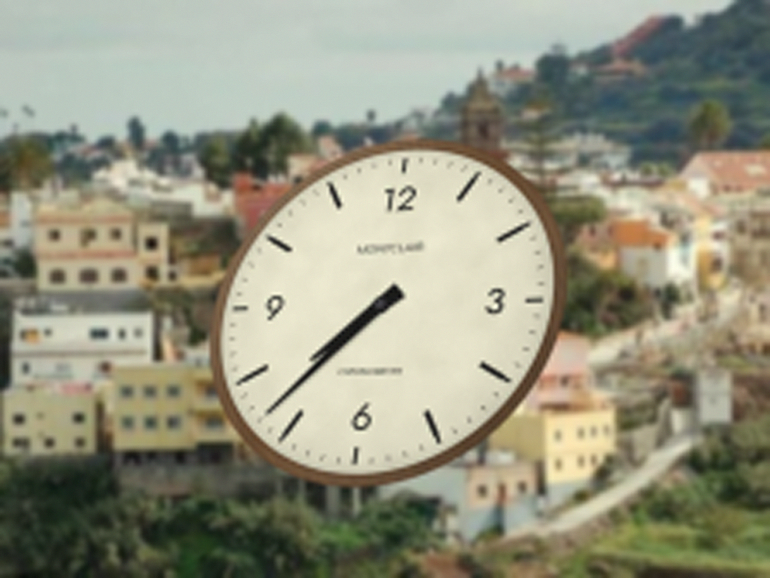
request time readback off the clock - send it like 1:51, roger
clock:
7:37
